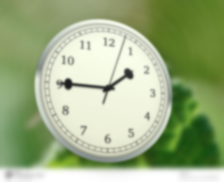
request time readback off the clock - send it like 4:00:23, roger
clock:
1:45:03
